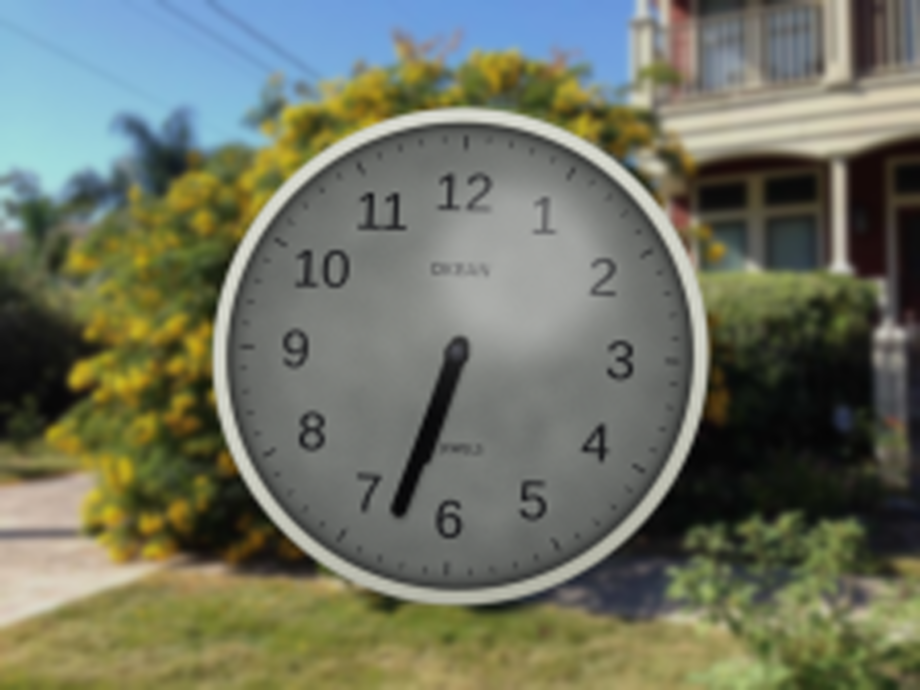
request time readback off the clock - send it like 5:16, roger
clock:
6:33
